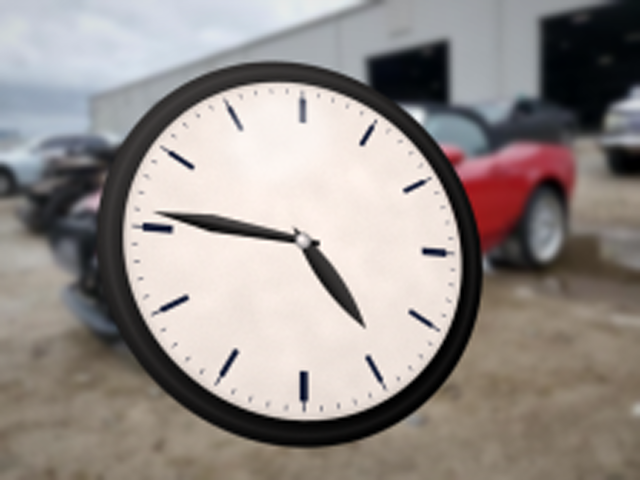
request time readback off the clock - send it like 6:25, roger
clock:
4:46
